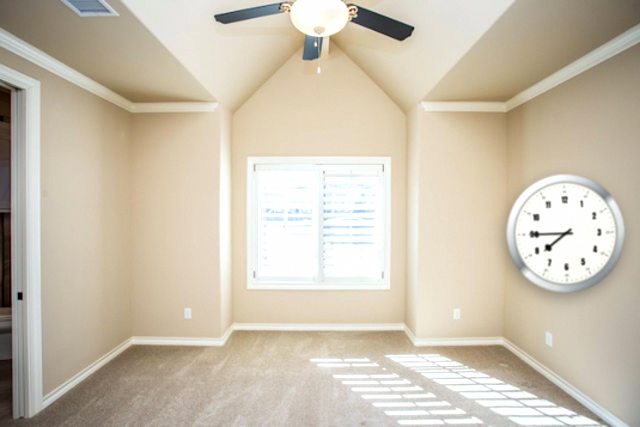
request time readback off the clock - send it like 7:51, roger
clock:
7:45
